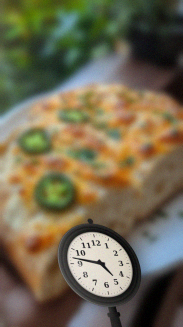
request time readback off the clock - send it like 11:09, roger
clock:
4:47
